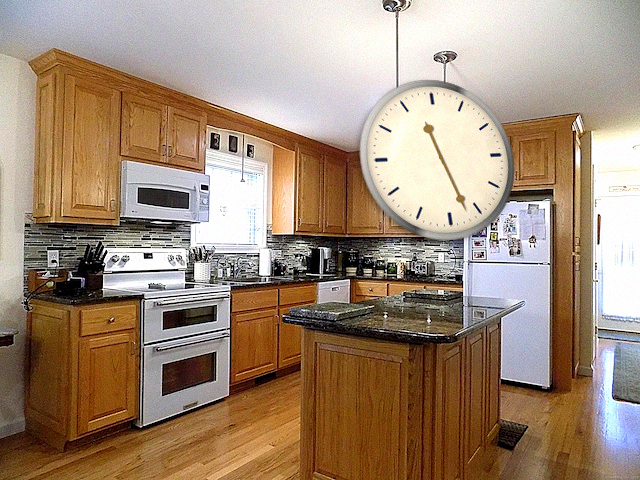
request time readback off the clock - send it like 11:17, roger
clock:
11:27
